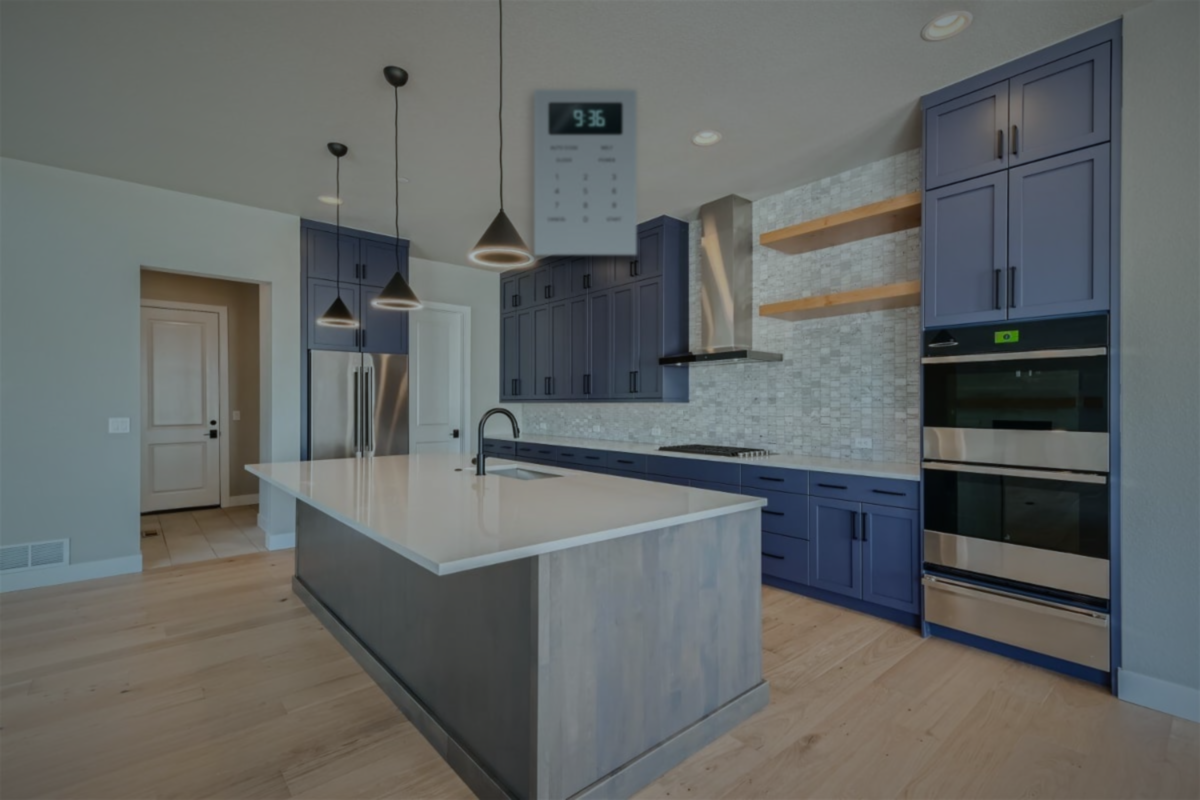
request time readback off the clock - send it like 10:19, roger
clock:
9:36
